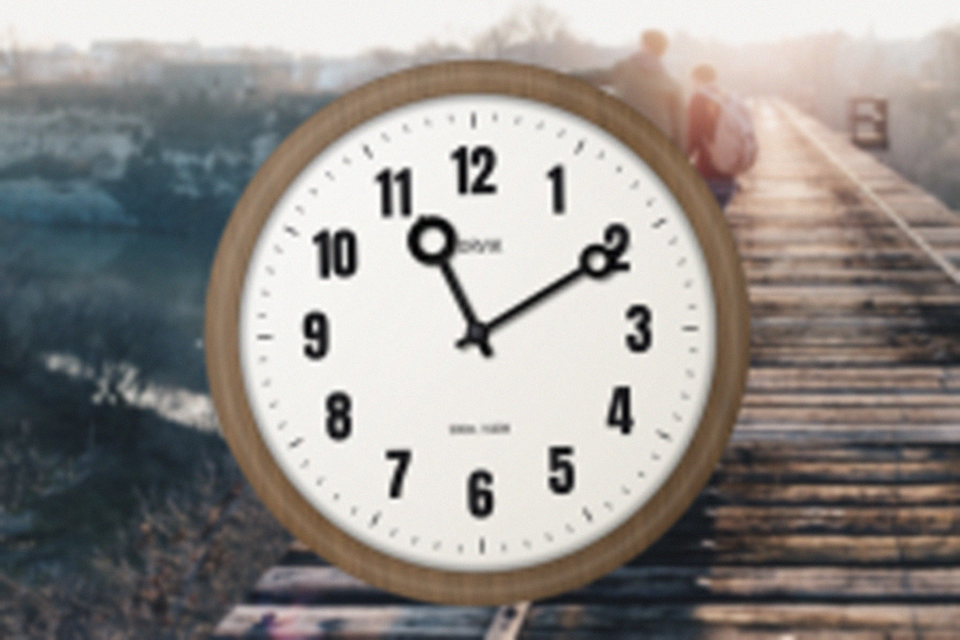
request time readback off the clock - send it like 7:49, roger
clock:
11:10
